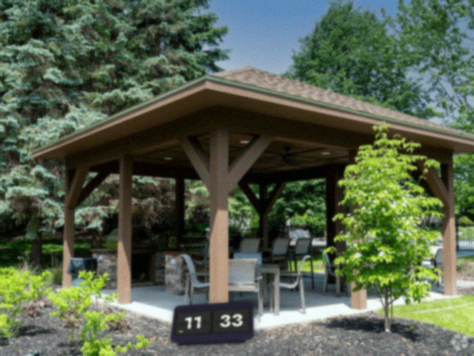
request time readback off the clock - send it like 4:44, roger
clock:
11:33
